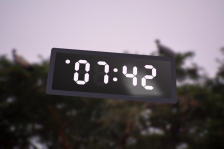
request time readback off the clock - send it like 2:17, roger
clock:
7:42
